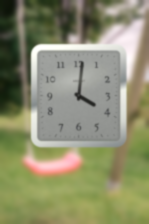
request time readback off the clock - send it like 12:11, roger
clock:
4:01
